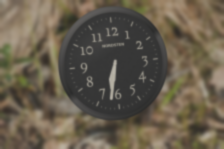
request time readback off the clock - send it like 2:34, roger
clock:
6:32
